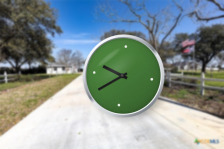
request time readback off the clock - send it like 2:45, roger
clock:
9:39
